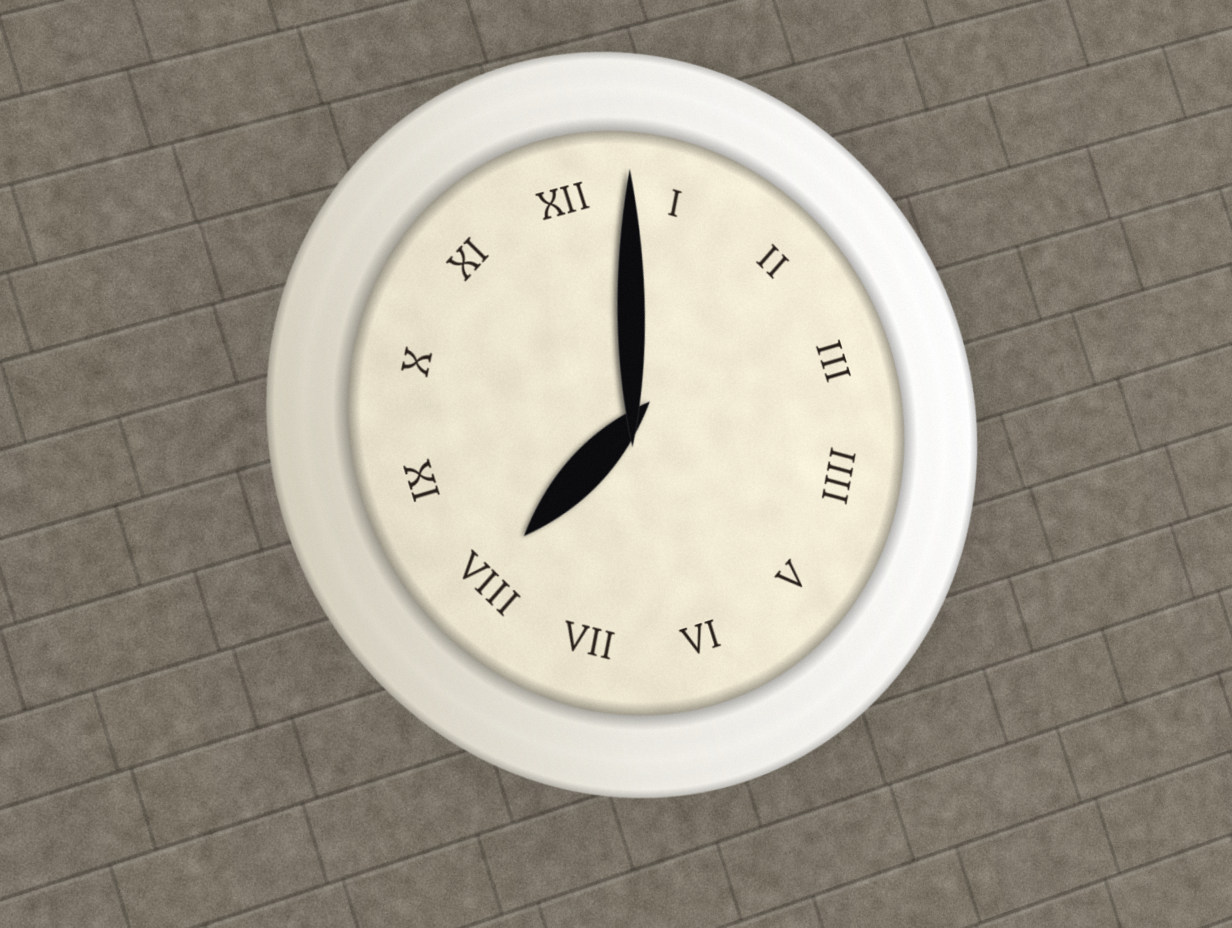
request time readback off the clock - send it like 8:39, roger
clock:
8:03
